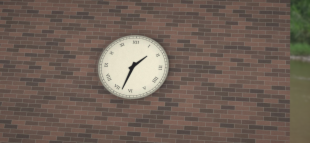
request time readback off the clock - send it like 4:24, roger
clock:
1:33
